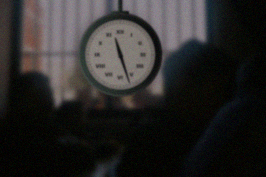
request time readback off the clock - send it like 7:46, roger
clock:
11:27
